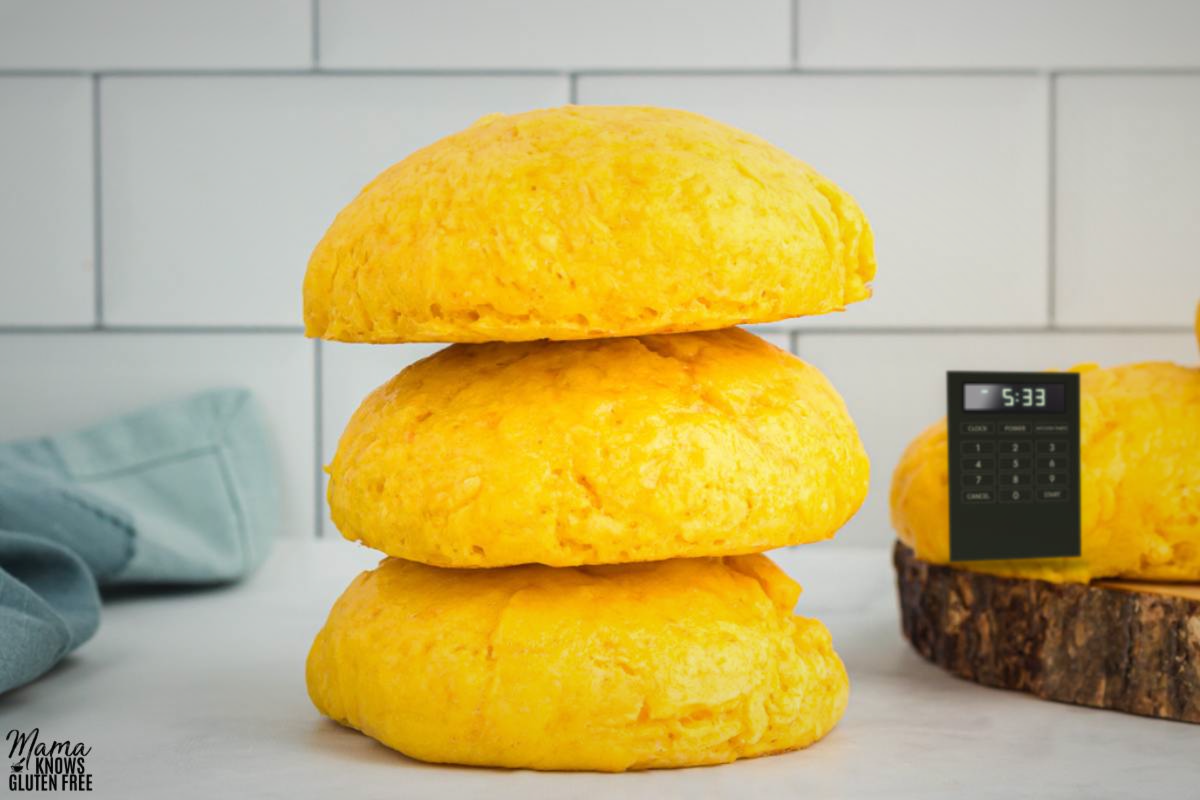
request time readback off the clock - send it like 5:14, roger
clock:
5:33
